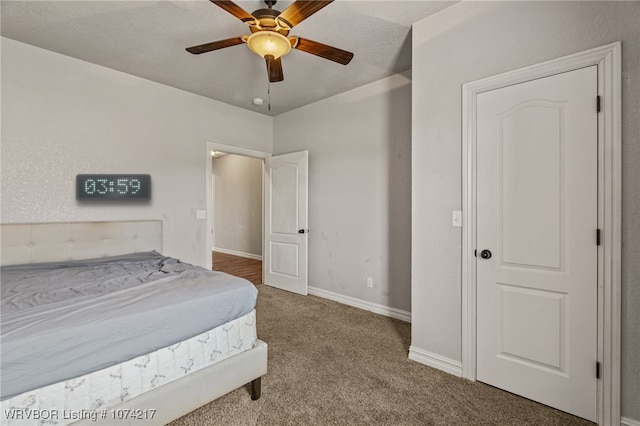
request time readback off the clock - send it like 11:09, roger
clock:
3:59
